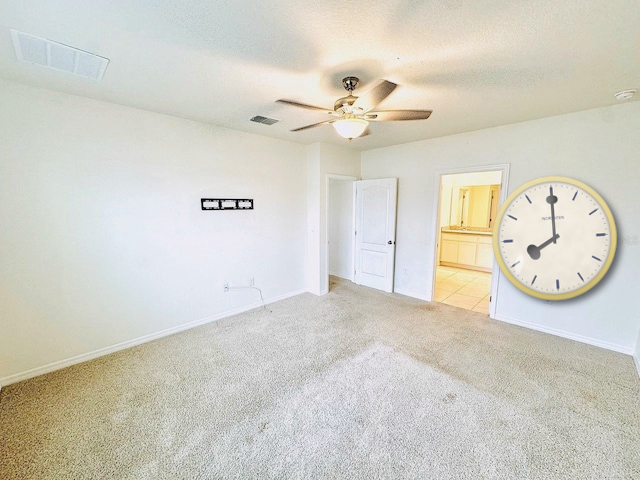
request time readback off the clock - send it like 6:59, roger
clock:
8:00
